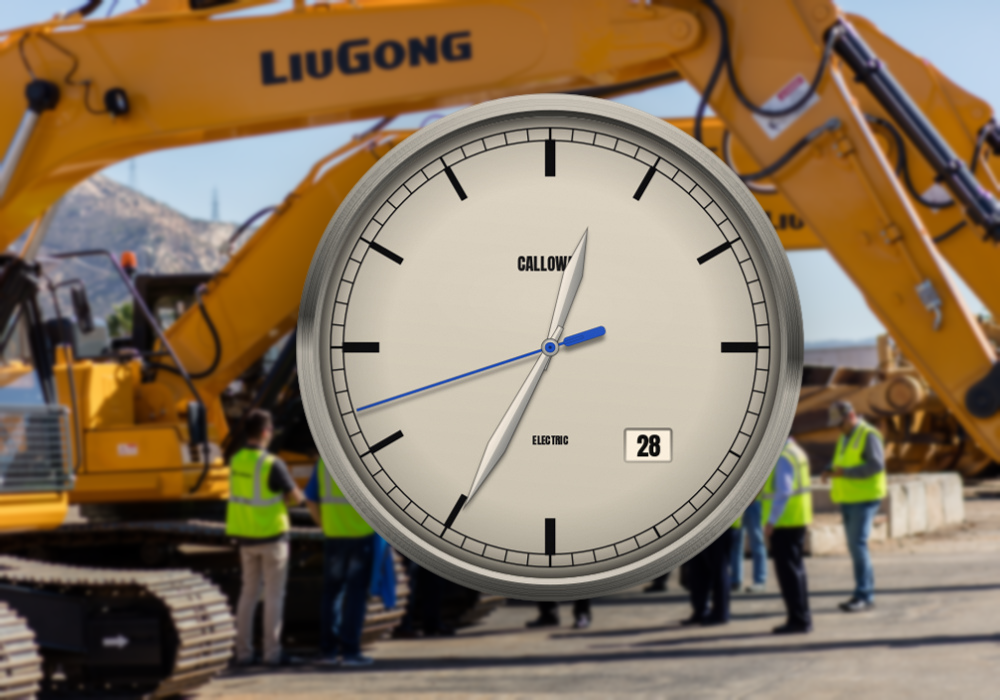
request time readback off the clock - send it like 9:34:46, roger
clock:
12:34:42
